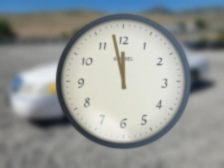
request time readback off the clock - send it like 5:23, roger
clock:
11:58
